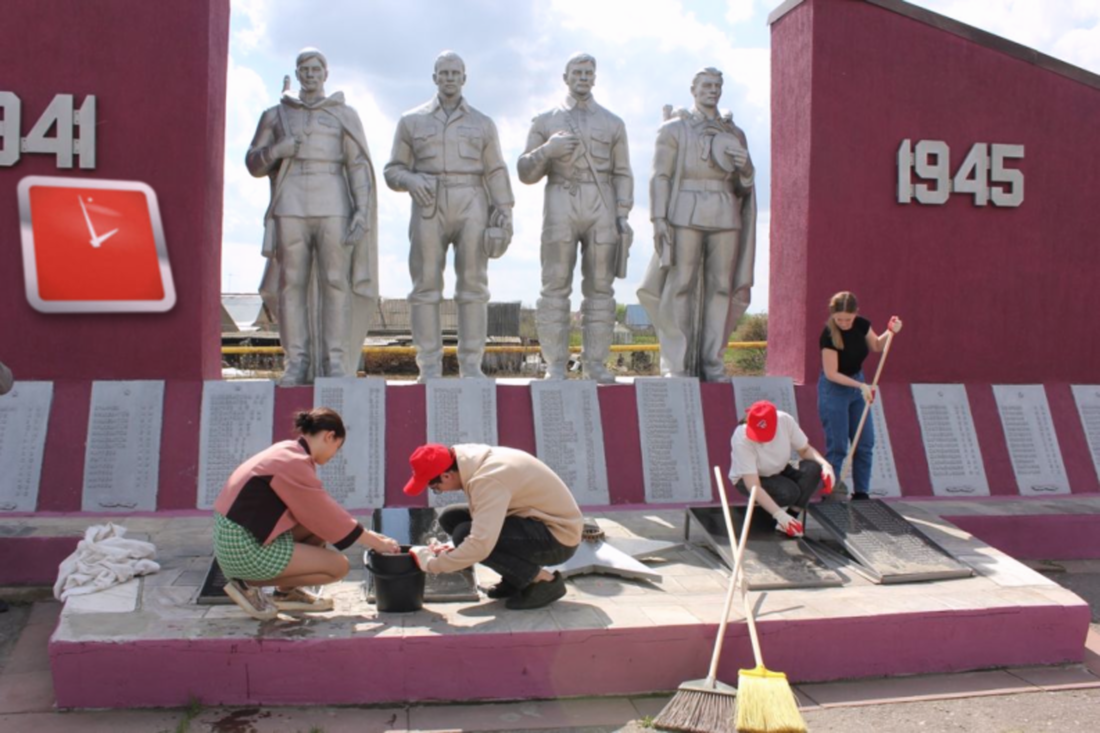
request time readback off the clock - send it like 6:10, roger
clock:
1:58
